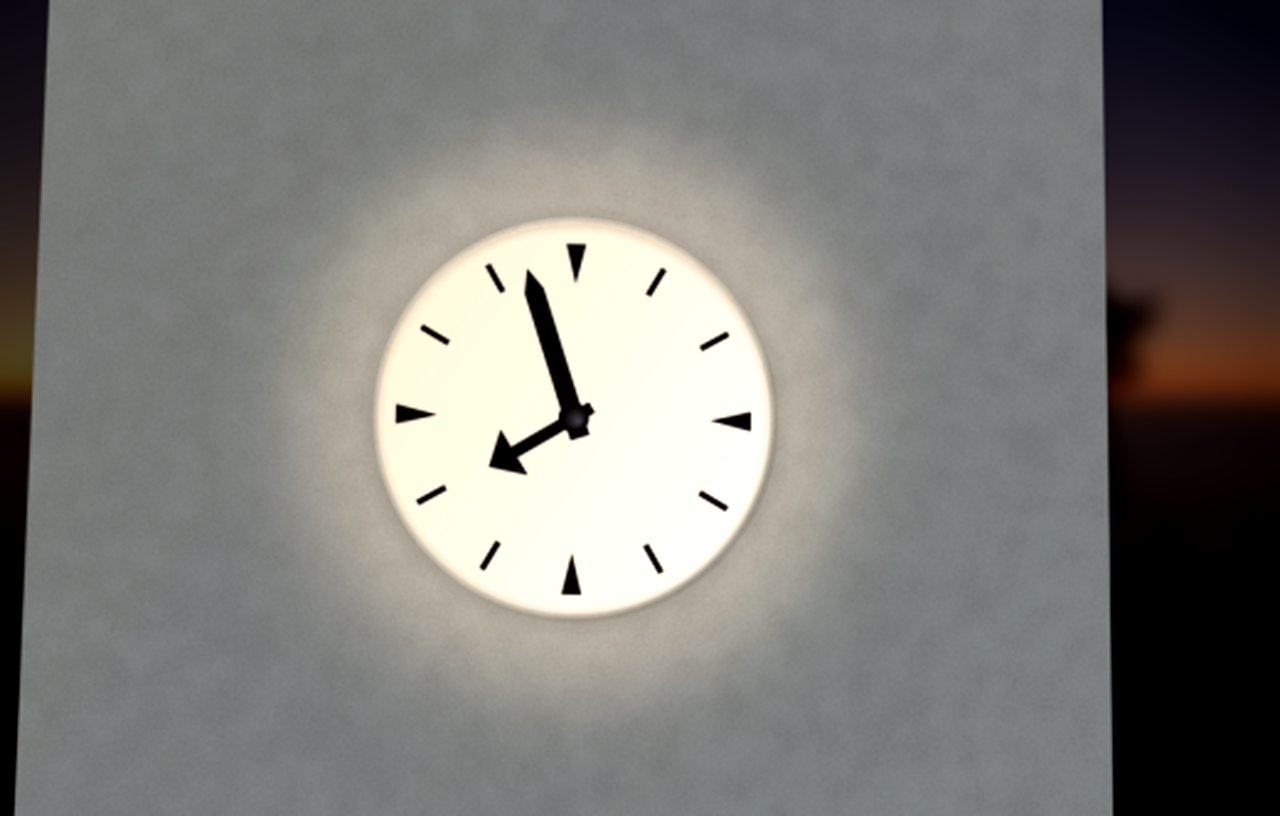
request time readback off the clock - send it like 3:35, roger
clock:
7:57
